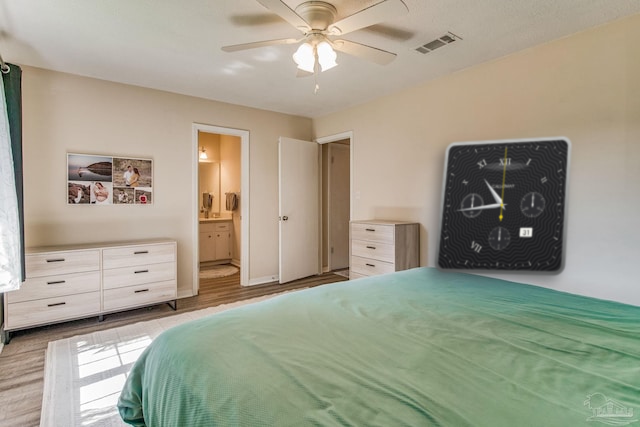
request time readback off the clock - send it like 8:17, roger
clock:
10:44
